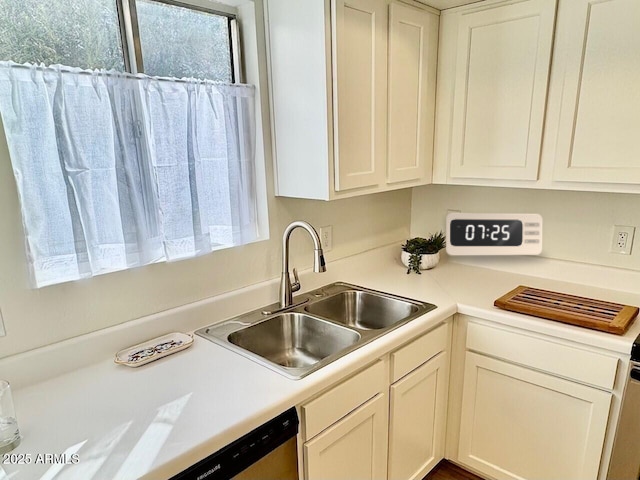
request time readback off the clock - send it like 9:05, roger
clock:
7:25
